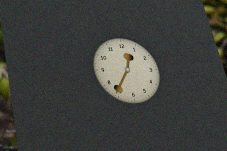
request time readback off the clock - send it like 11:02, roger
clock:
12:36
